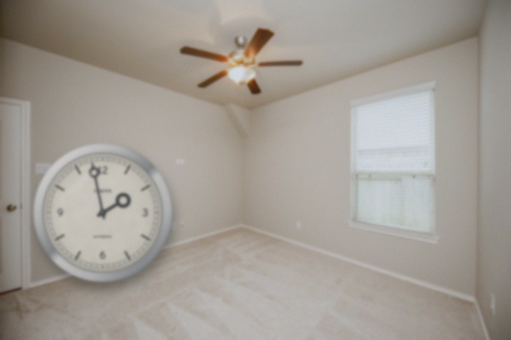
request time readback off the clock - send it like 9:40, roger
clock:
1:58
